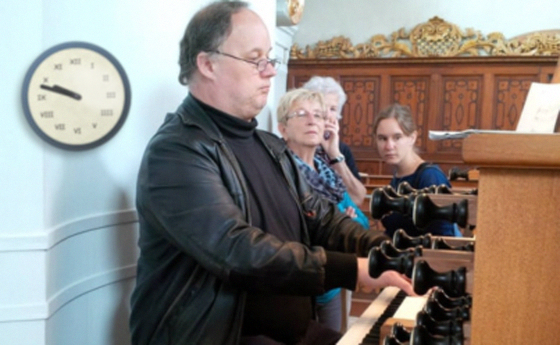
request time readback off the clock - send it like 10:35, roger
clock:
9:48
